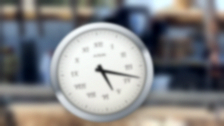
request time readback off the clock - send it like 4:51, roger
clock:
5:18
